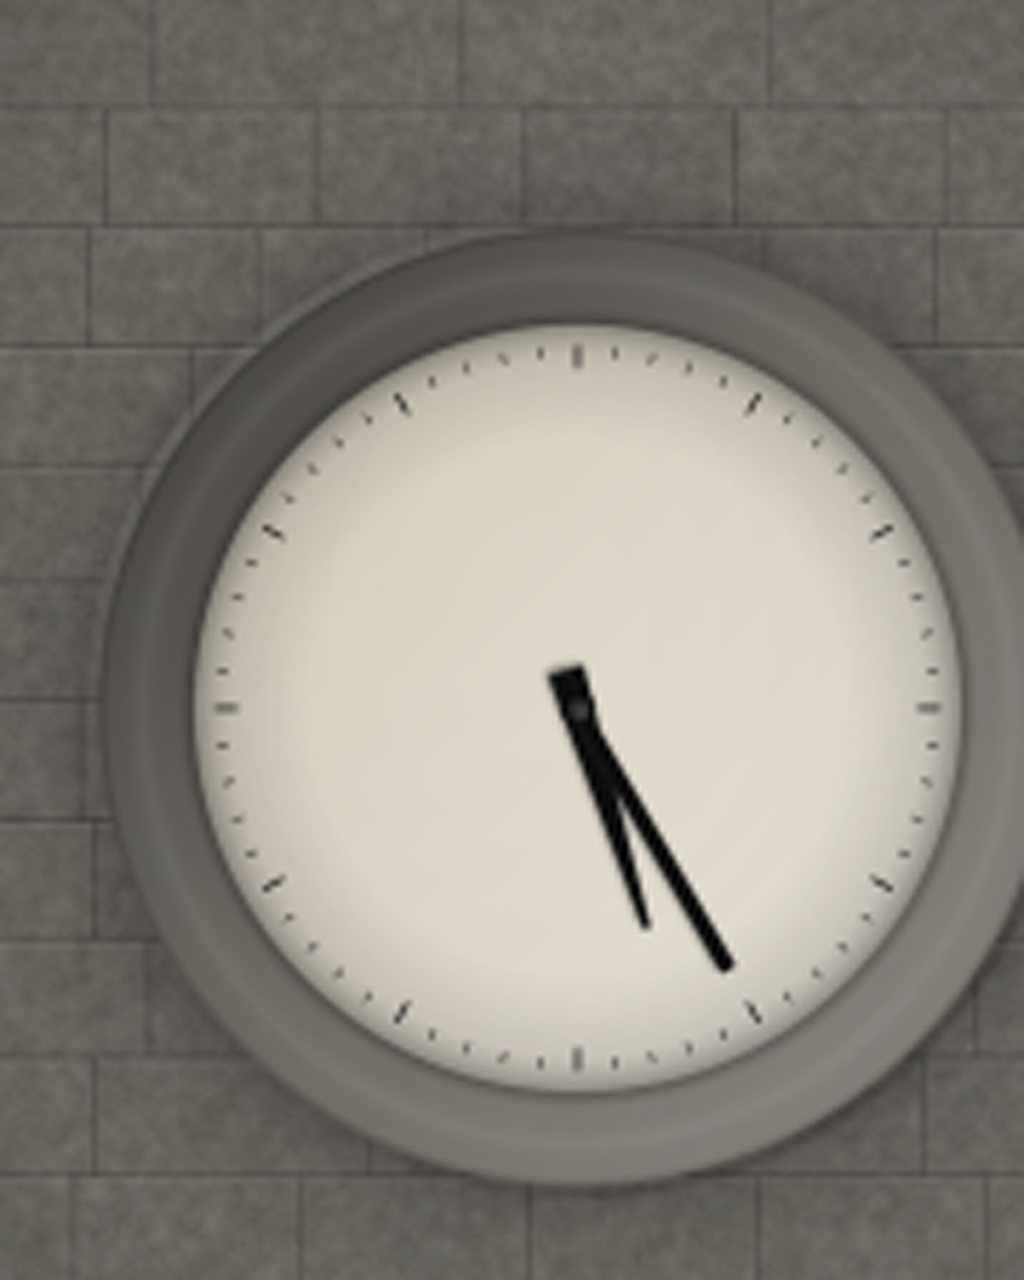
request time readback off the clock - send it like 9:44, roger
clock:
5:25
